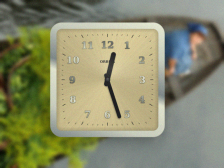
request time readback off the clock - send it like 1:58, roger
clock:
12:27
